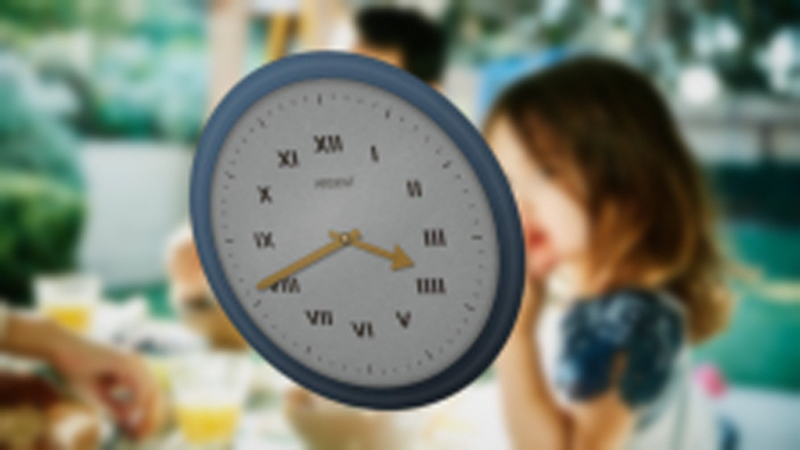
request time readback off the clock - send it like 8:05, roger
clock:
3:41
